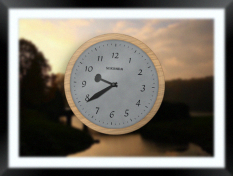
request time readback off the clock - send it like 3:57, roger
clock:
9:39
